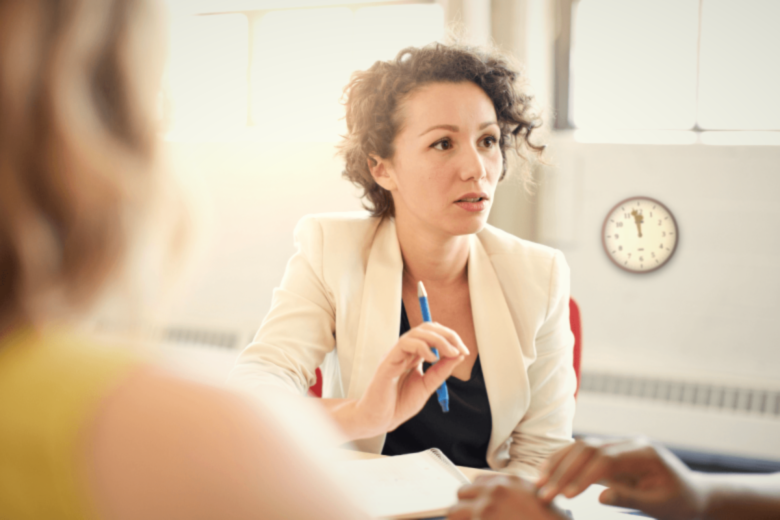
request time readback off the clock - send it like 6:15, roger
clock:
11:58
